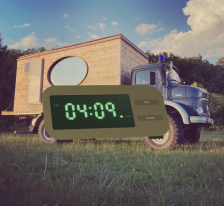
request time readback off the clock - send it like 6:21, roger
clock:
4:09
